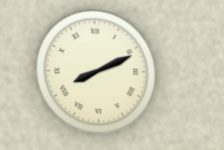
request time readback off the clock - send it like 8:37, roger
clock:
8:11
